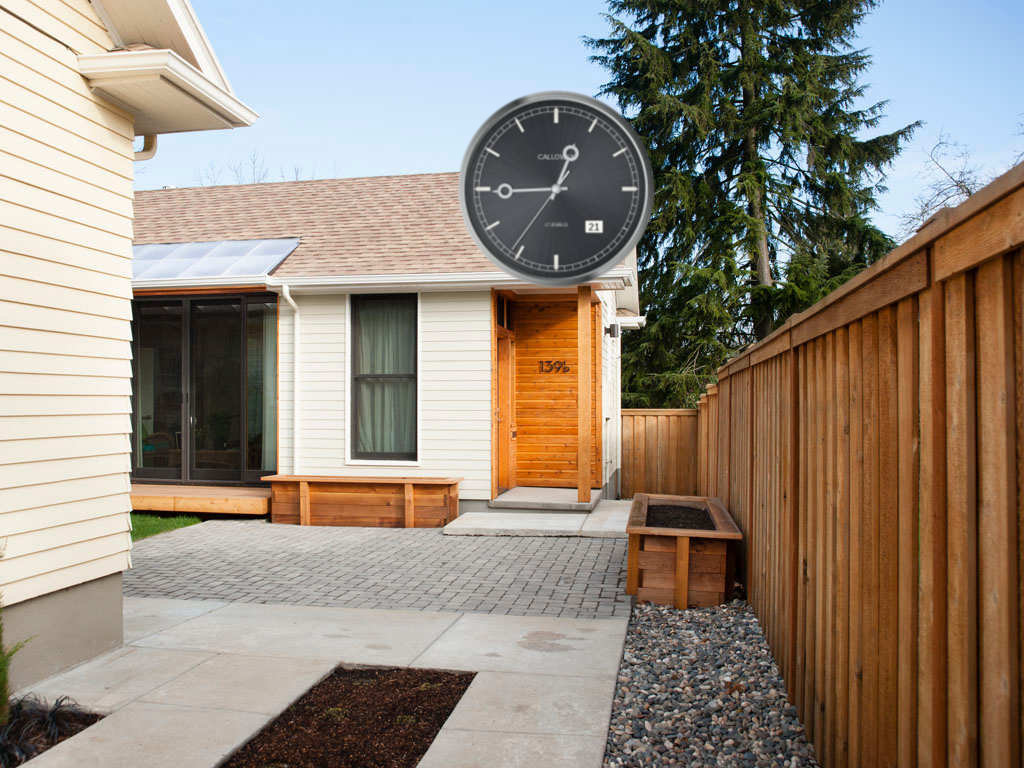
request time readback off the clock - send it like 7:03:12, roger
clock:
12:44:36
